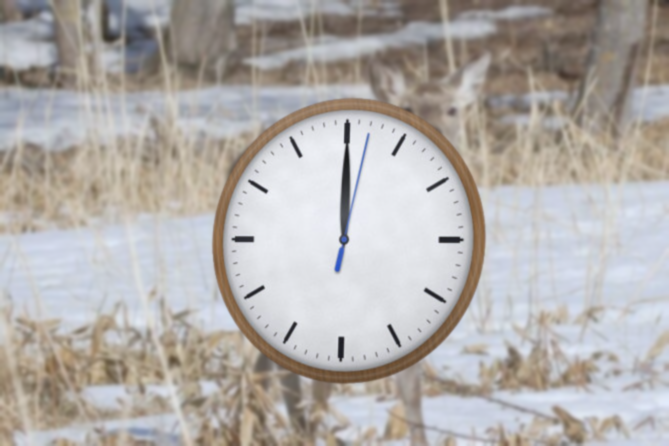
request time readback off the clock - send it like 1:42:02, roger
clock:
12:00:02
